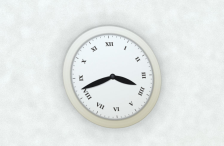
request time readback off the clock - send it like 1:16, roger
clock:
3:42
